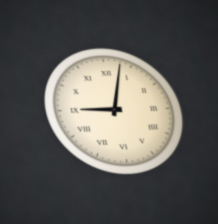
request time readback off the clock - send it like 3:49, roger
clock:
9:03
